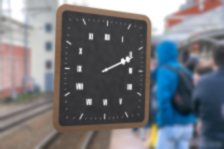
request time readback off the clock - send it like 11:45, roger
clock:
2:11
